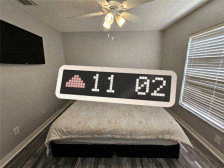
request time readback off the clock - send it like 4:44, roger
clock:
11:02
